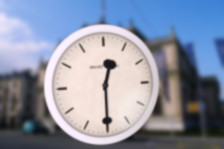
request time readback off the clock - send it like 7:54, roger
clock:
12:30
